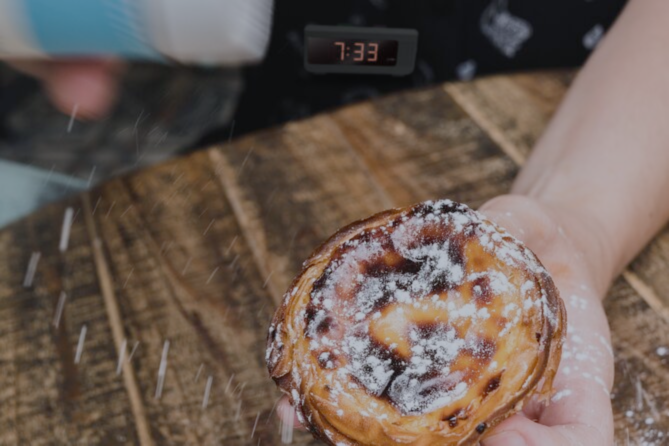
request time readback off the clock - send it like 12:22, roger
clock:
7:33
